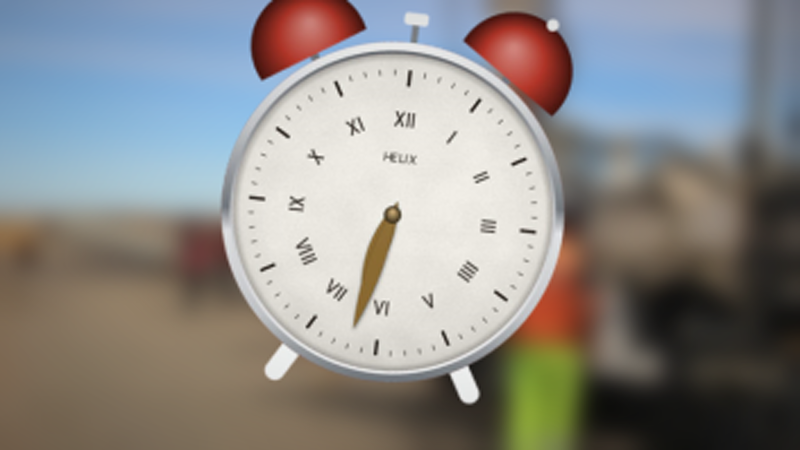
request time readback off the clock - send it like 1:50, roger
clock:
6:32
